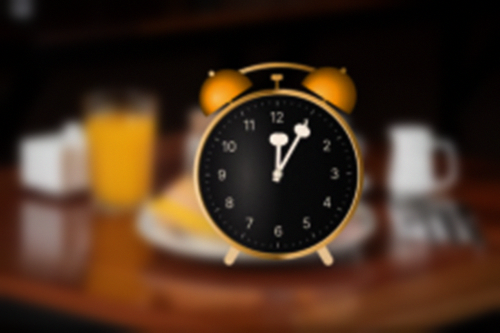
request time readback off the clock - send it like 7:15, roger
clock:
12:05
